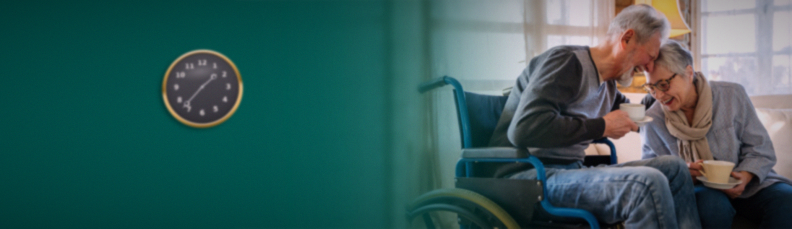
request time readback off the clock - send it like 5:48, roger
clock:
1:37
